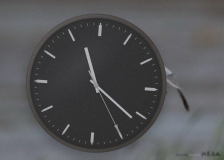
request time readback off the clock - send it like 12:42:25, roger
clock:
11:21:25
